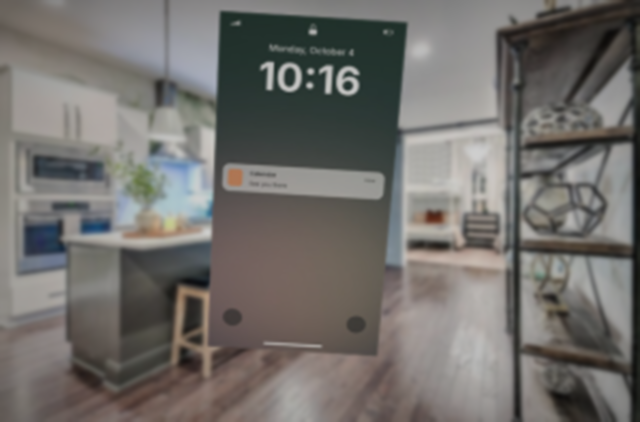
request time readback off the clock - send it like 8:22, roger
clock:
10:16
